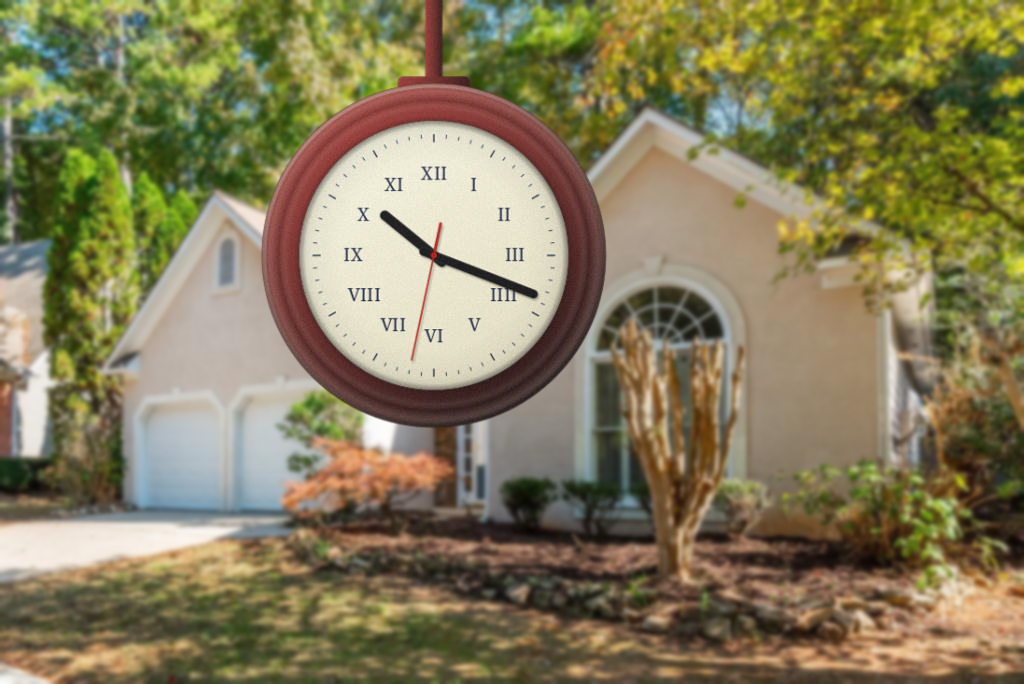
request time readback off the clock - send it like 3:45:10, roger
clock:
10:18:32
